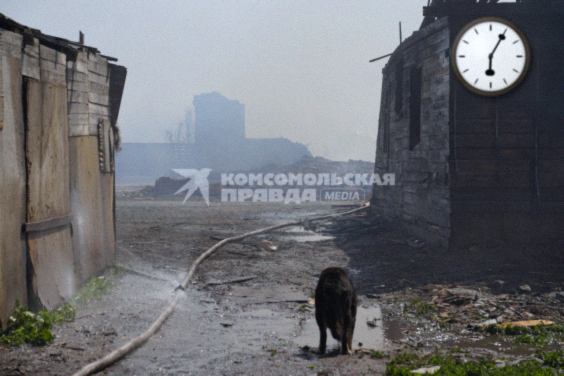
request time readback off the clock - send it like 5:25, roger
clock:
6:05
